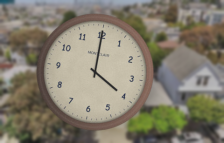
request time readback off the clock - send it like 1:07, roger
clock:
4:00
